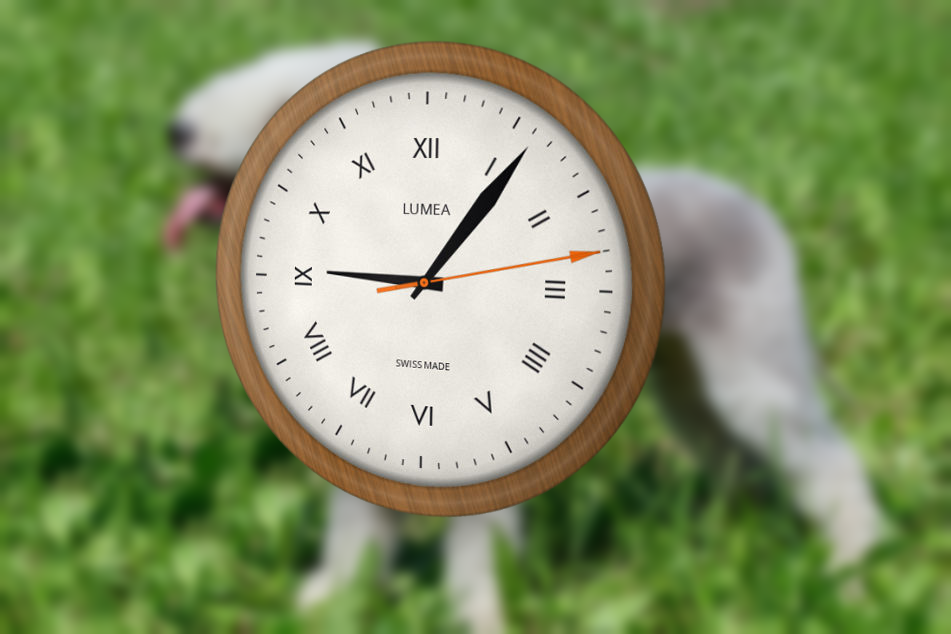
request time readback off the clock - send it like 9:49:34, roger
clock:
9:06:13
